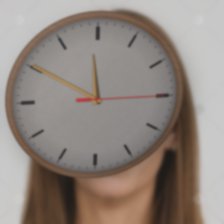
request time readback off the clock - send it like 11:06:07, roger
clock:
11:50:15
